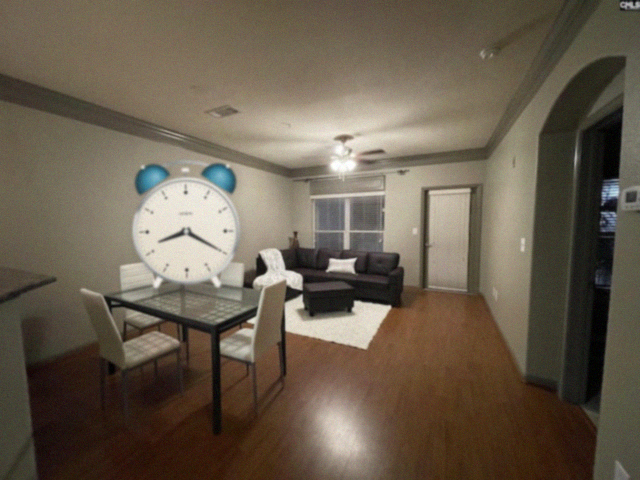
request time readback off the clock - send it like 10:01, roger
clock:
8:20
